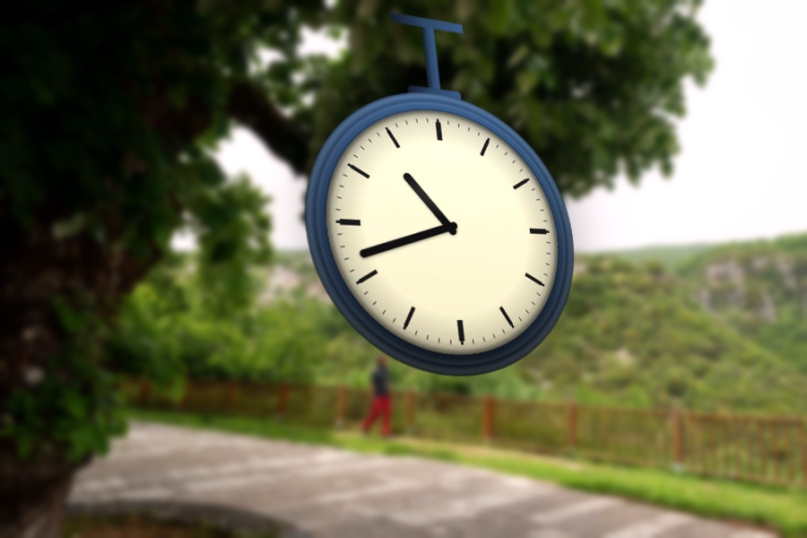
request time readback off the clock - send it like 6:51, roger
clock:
10:42
